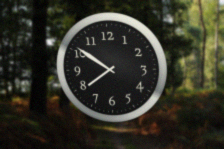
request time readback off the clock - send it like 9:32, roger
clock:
7:51
